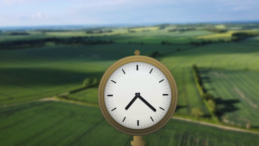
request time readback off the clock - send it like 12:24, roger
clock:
7:22
